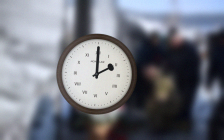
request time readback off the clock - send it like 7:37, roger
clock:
2:00
